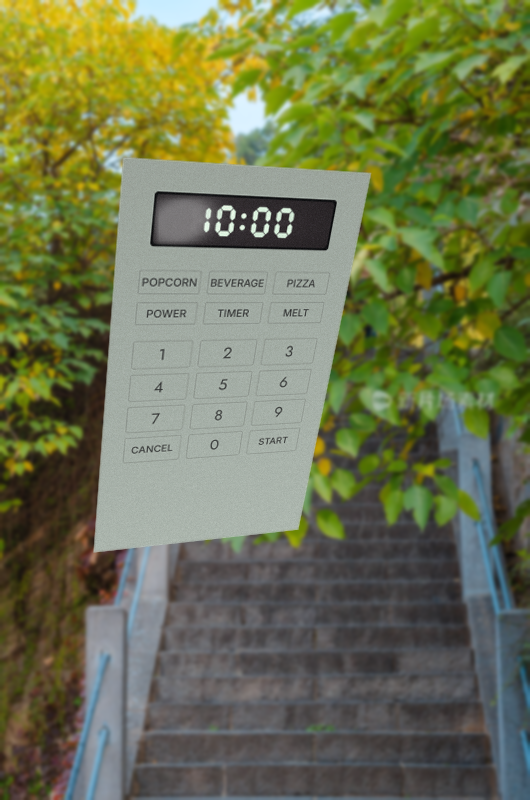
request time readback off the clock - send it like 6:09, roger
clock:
10:00
